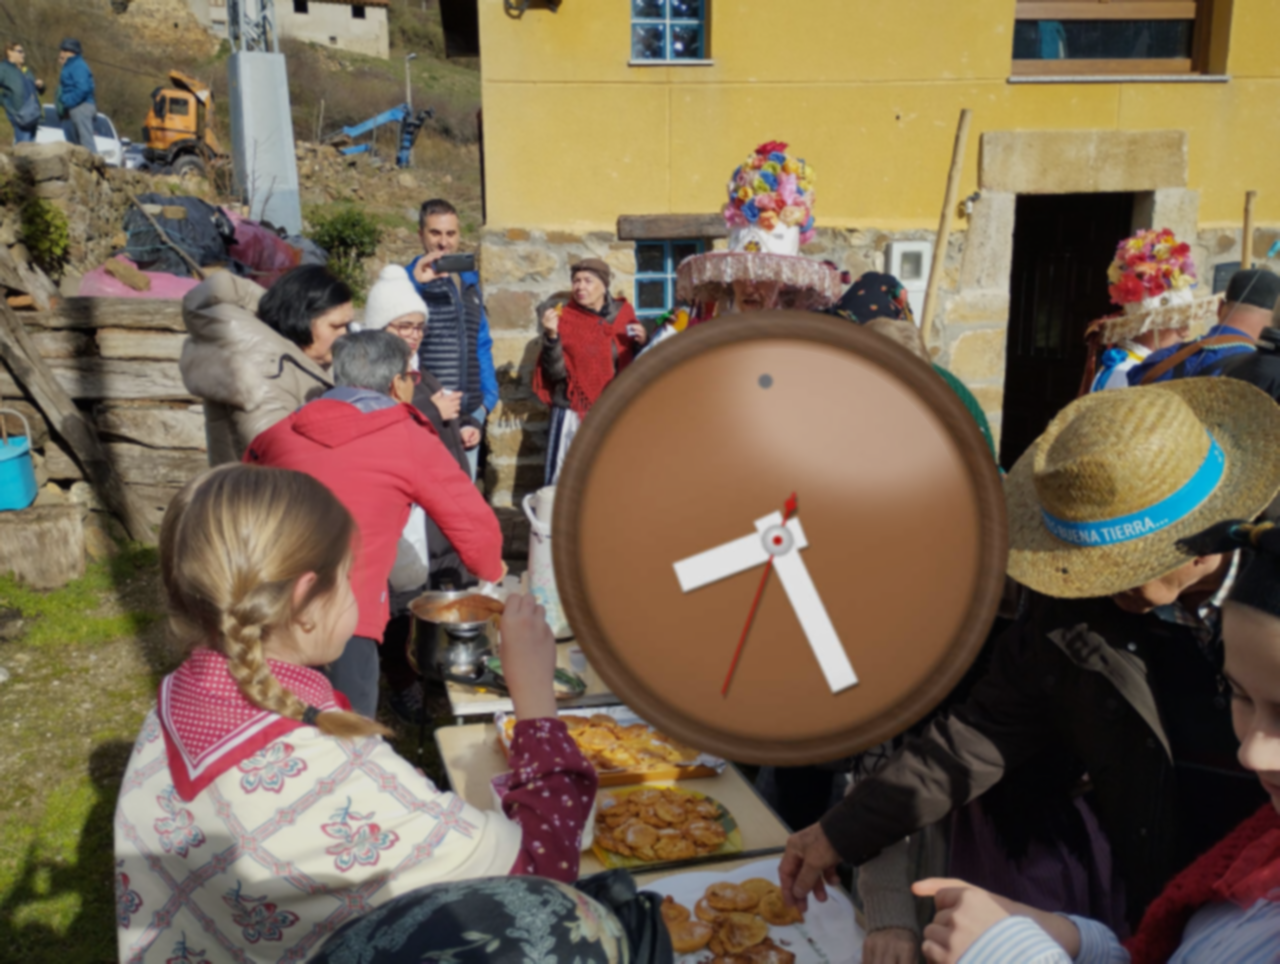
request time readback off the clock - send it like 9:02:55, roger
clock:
8:26:34
